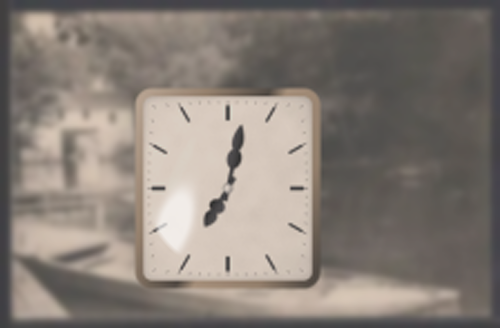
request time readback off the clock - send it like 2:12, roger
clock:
7:02
